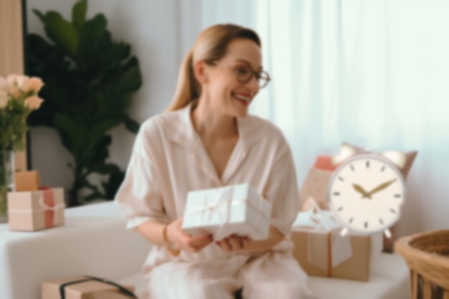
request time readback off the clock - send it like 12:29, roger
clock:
10:10
